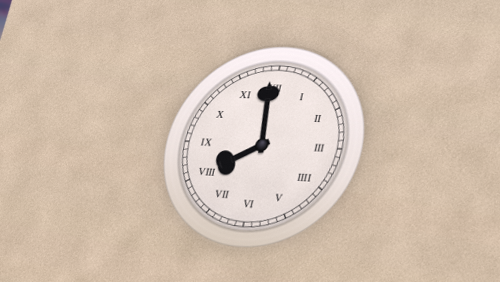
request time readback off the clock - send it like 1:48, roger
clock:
7:59
